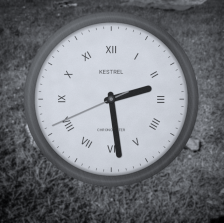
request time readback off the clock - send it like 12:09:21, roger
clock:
2:28:41
